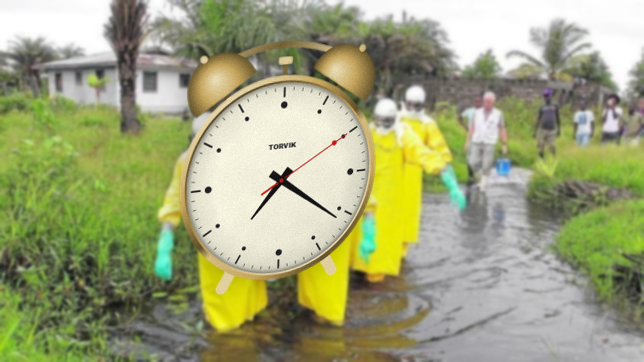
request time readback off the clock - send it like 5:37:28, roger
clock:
7:21:10
